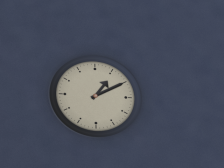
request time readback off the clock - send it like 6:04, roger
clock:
1:10
